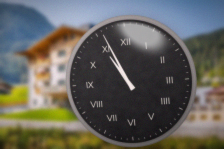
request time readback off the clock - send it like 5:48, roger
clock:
10:56
